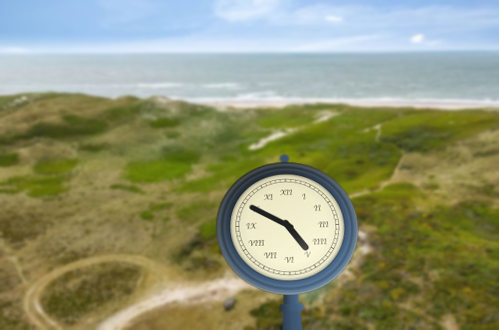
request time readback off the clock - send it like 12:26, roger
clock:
4:50
